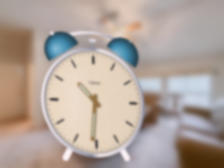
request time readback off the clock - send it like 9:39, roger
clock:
10:31
